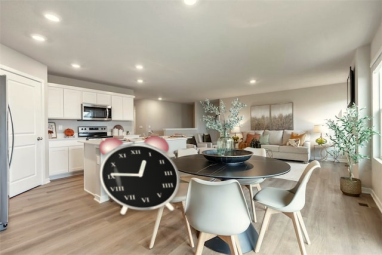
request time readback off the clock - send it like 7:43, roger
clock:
12:46
